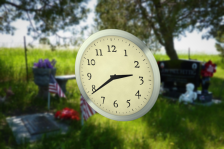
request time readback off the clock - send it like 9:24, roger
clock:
2:39
